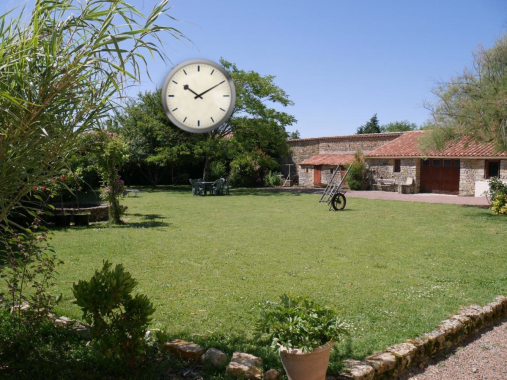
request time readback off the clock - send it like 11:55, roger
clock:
10:10
